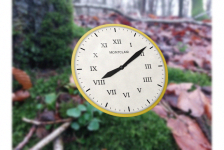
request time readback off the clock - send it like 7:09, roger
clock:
8:09
